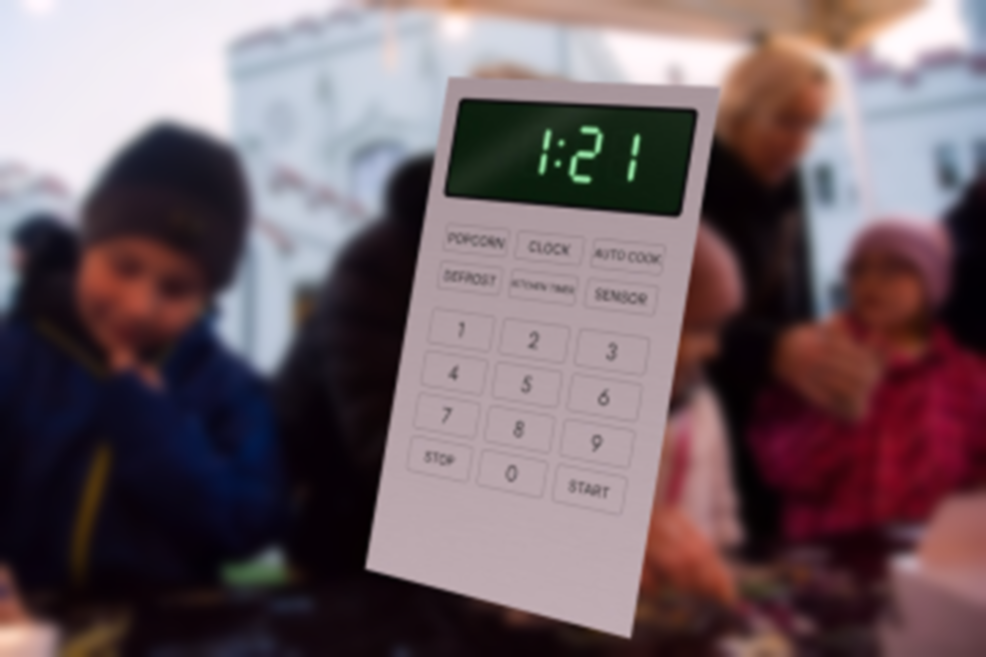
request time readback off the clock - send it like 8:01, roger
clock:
1:21
